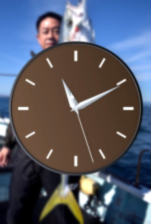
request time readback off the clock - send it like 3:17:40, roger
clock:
11:10:27
